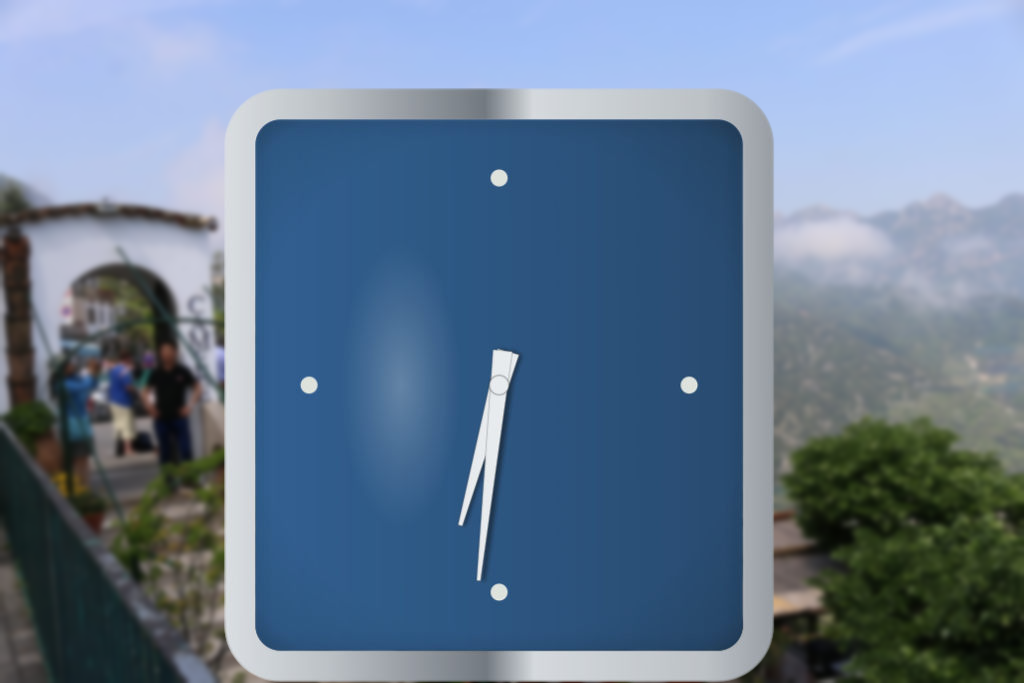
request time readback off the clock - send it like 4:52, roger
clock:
6:31
